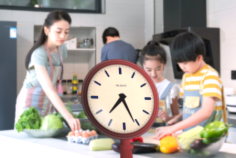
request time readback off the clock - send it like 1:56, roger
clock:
7:26
